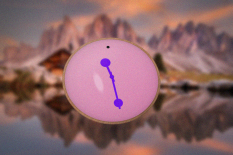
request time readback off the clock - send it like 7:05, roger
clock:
11:29
